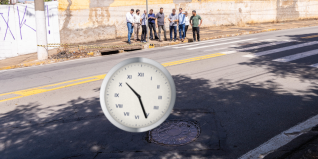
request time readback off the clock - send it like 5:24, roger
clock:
10:26
